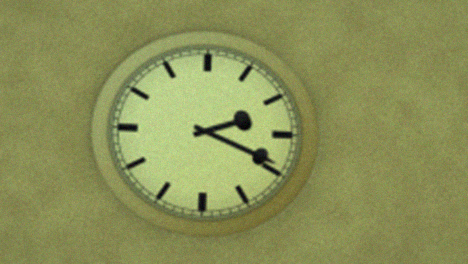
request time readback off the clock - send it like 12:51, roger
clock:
2:19
